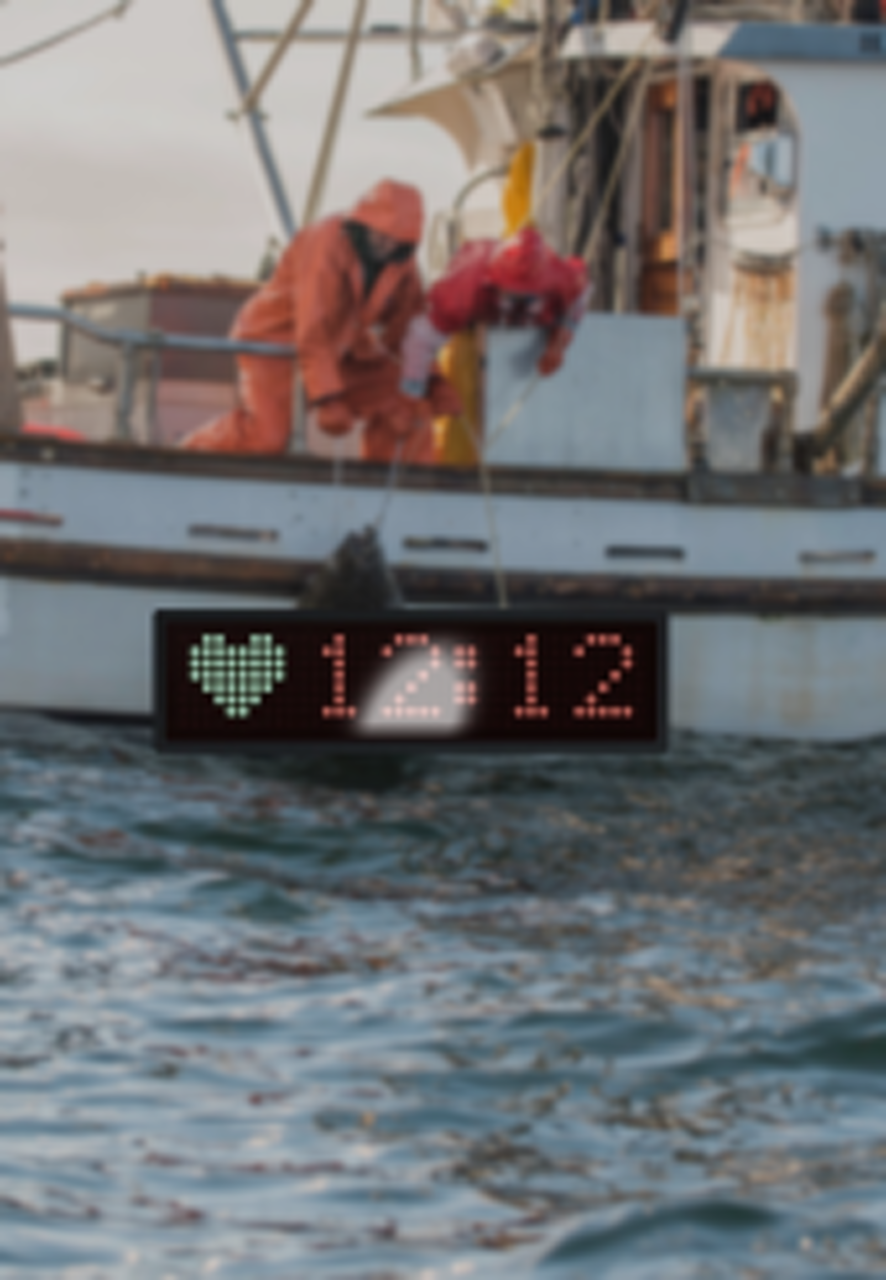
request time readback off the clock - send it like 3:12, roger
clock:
12:12
